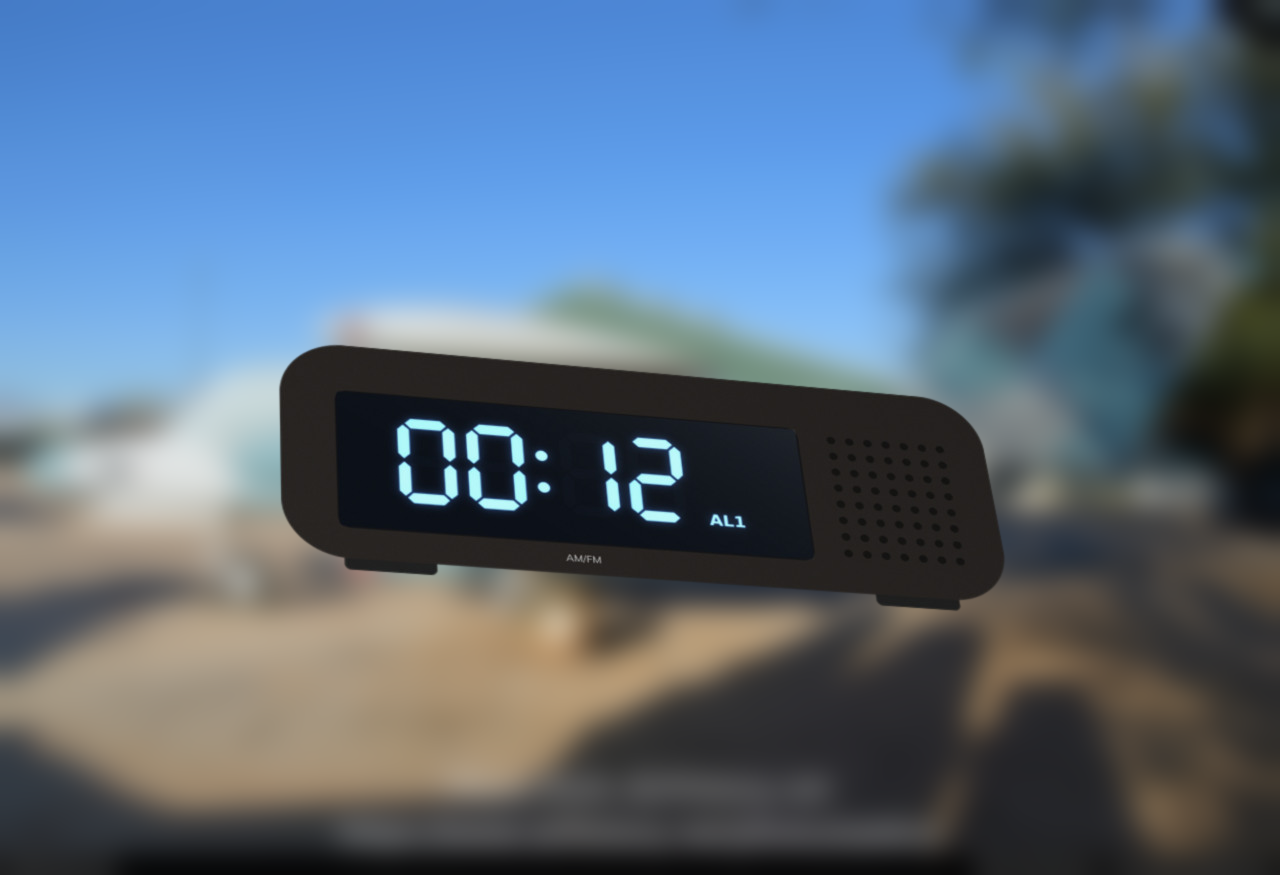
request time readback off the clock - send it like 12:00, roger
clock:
0:12
